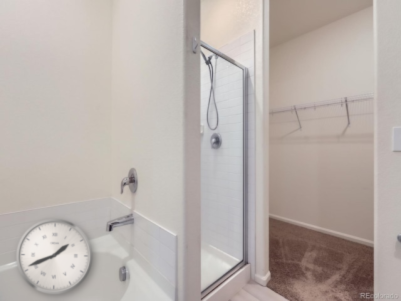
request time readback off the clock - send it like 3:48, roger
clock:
1:41
